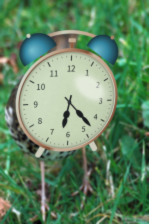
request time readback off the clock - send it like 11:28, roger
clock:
6:23
